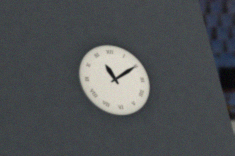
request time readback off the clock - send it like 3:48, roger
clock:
11:10
